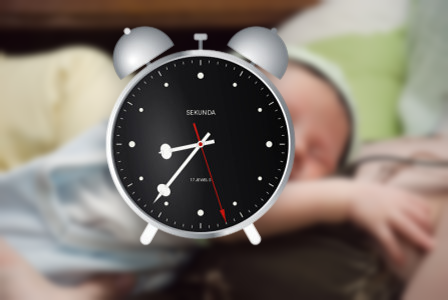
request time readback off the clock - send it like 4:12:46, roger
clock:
8:36:27
